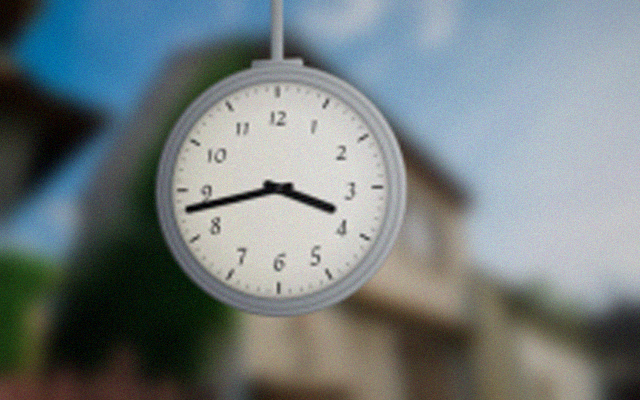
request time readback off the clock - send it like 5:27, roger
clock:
3:43
